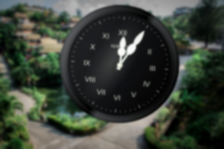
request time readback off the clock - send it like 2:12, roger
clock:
12:05
